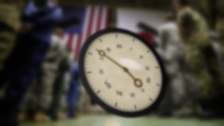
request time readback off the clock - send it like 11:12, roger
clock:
4:52
